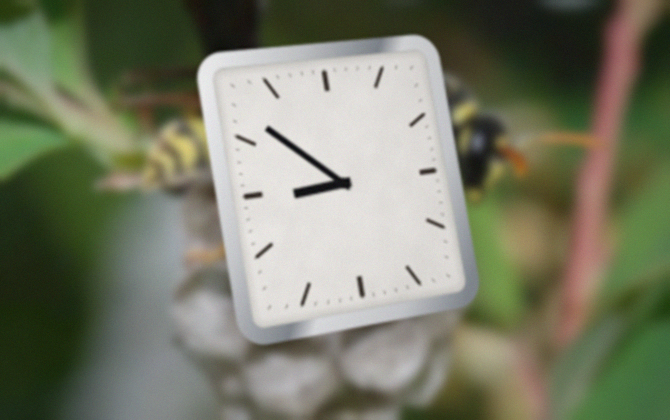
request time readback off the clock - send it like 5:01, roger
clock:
8:52
